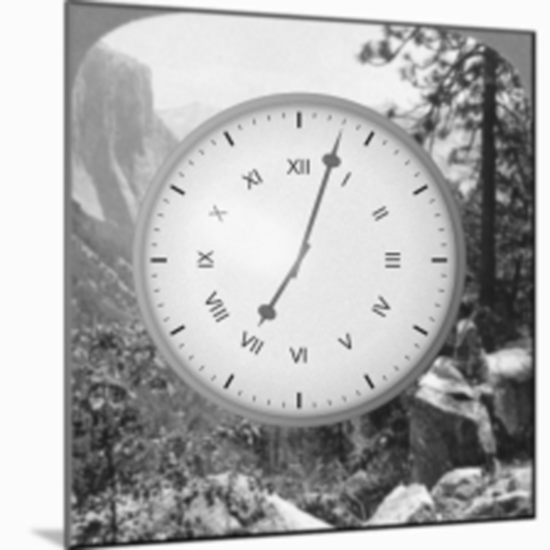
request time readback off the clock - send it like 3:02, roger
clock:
7:03
